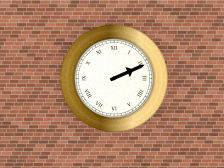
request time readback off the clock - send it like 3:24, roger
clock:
2:11
